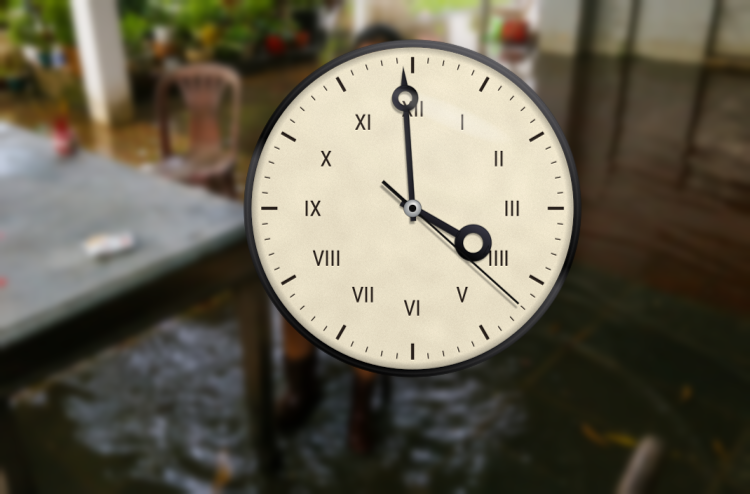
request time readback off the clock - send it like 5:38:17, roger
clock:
3:59:22
